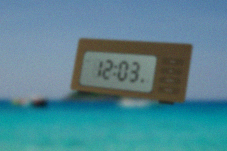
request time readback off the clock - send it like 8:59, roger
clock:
12:03
